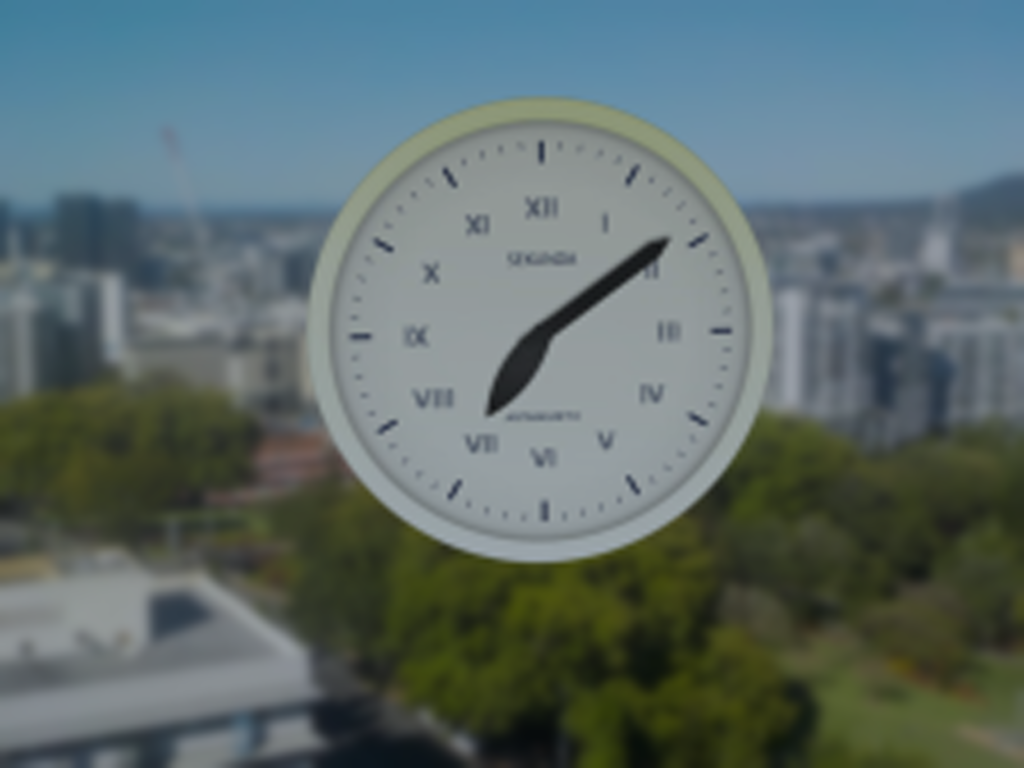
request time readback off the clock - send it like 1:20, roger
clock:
7:09
